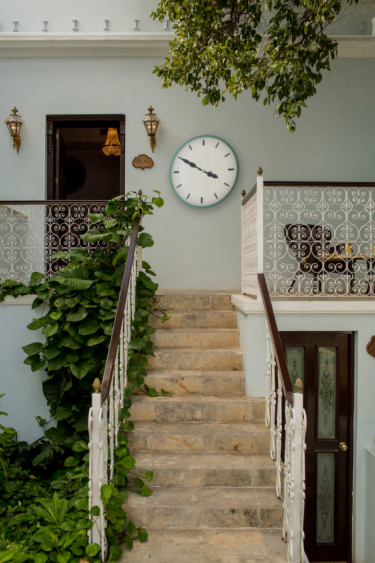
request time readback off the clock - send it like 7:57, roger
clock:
3:50
